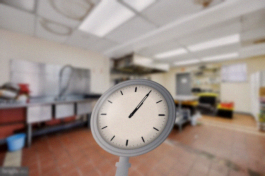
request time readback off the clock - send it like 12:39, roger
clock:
1:05
